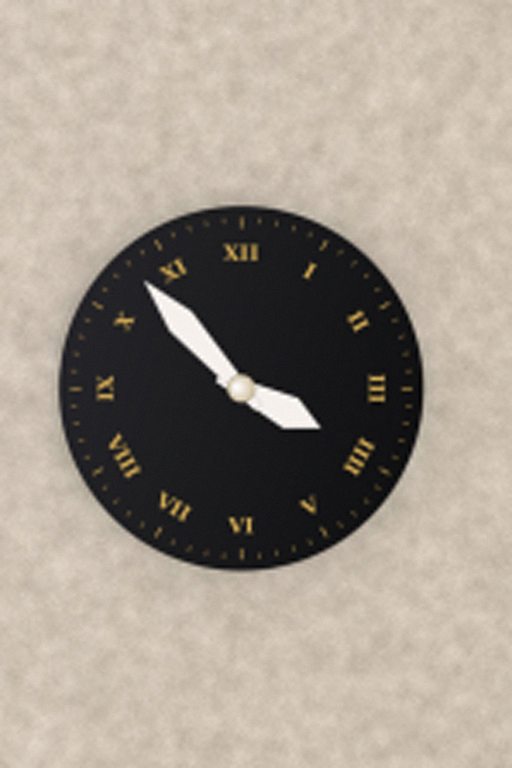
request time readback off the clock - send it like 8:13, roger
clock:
3:53
